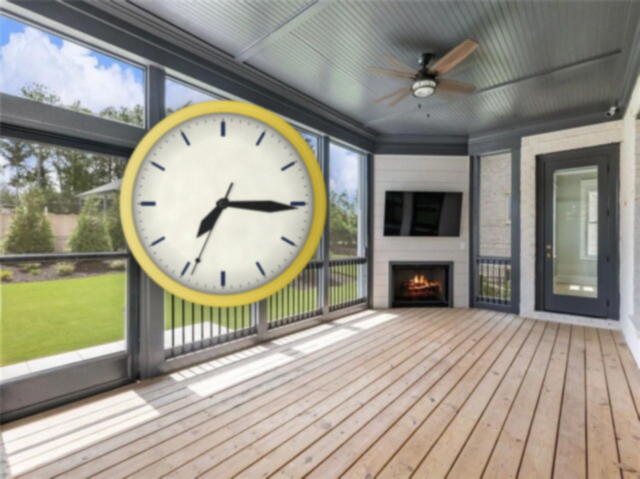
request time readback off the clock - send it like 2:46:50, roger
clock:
7:15:34
